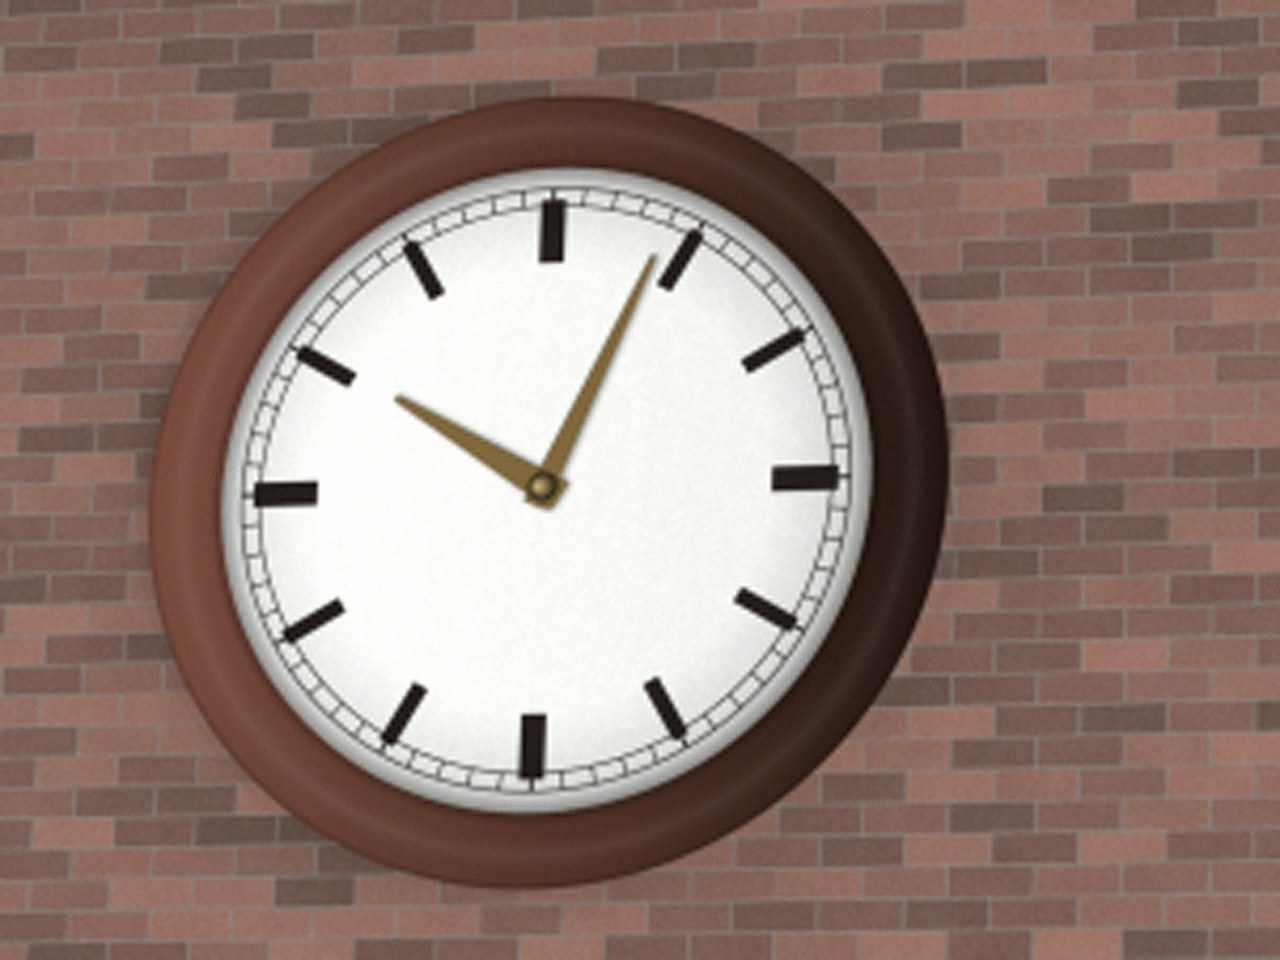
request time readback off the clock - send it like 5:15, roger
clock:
10:04
